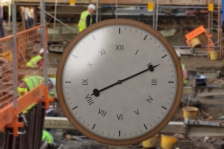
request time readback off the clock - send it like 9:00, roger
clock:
8:11
